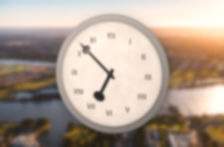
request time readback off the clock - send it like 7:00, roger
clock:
6:52
